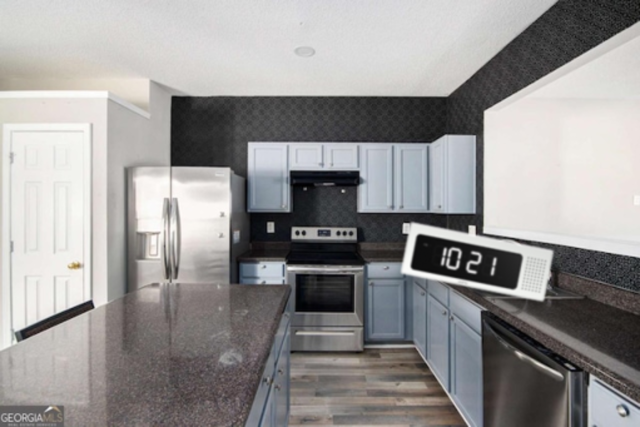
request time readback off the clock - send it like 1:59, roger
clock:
10:21
